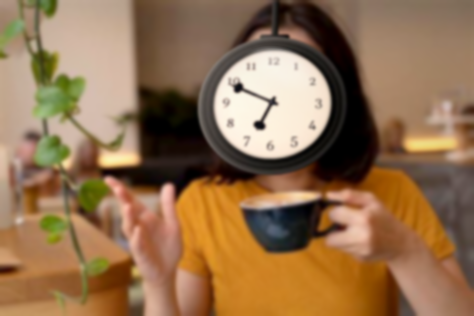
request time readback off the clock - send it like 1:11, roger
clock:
6:49
